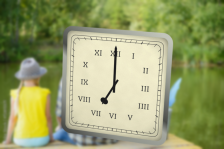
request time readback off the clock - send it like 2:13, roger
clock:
7:00
